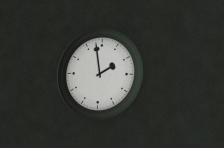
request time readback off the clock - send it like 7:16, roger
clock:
1:58
